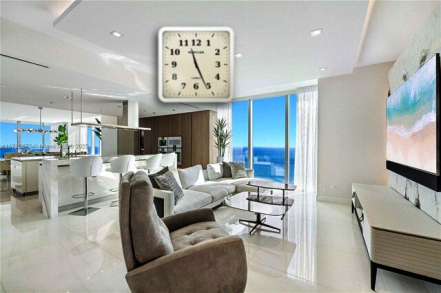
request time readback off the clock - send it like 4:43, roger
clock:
11:26
